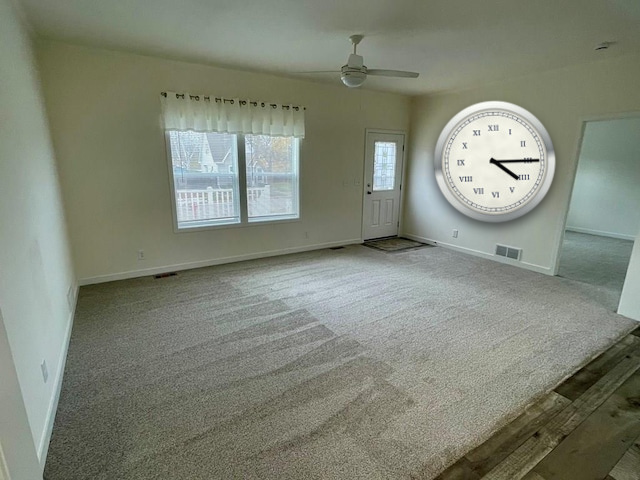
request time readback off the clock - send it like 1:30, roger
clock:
4:15
